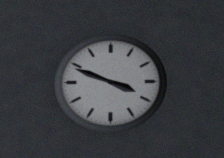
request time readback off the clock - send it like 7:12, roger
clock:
3:49
